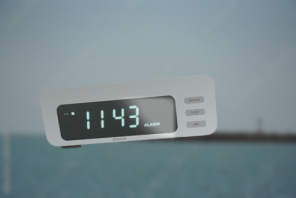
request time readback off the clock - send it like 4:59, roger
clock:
11:43
